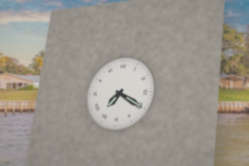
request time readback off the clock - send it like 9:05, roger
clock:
7:20
